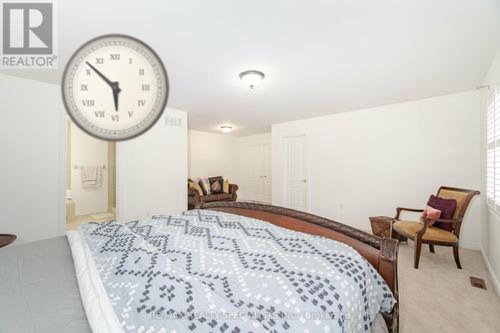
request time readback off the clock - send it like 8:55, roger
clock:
5:52
